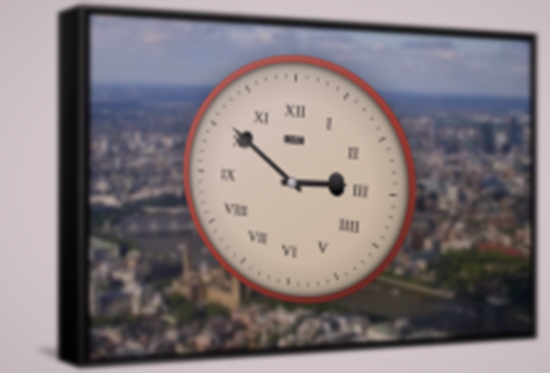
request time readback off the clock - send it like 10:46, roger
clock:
2:51
